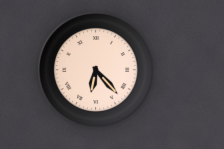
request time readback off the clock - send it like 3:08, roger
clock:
6:23
